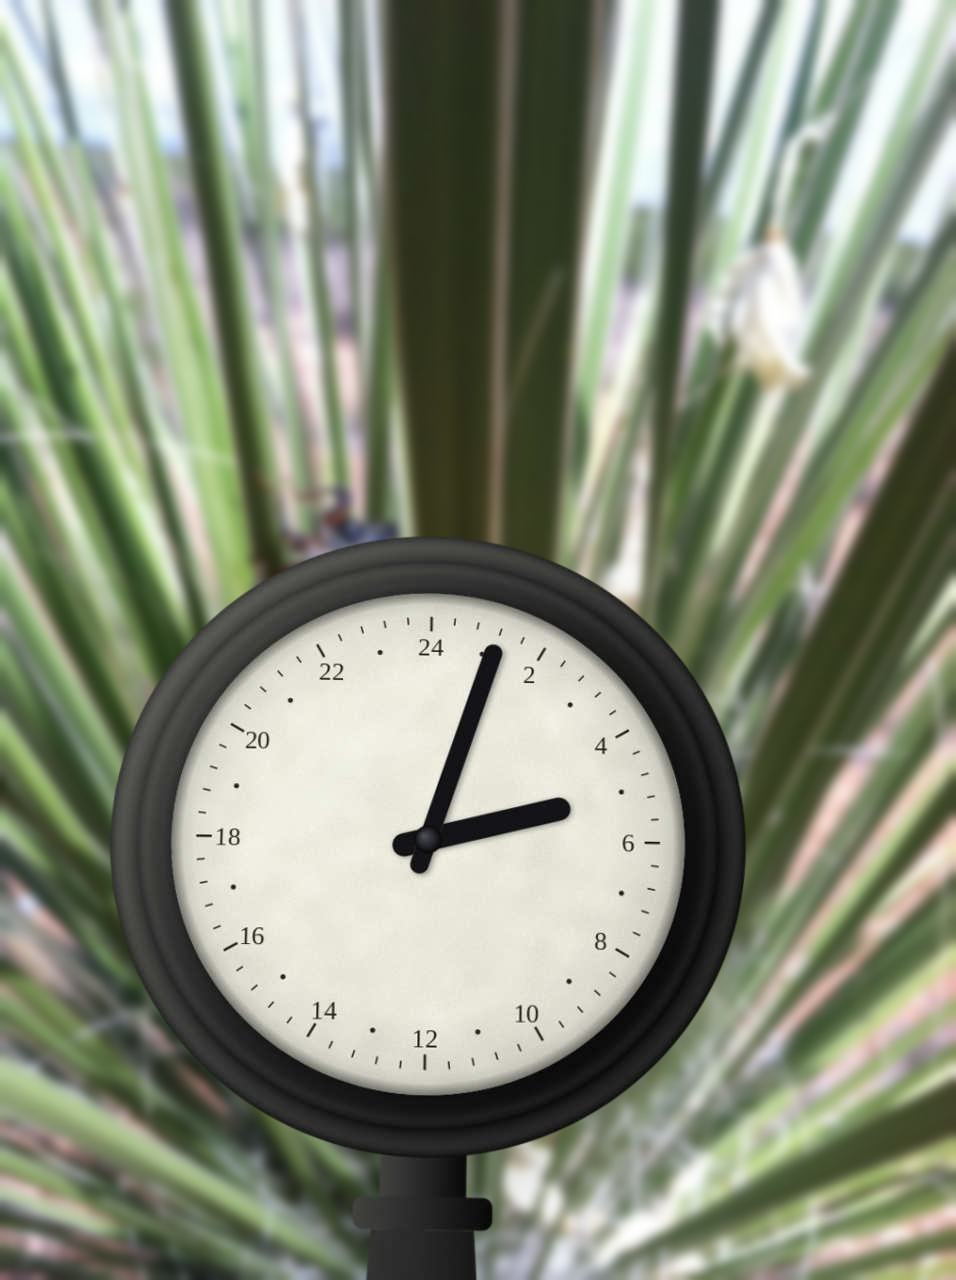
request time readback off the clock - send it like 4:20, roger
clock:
5:03
